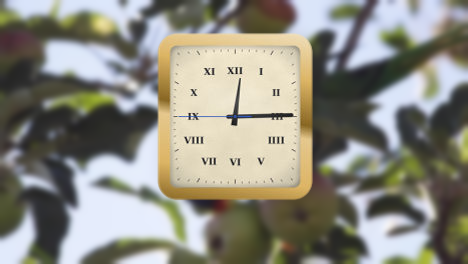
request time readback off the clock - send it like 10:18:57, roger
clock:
12:14:45
